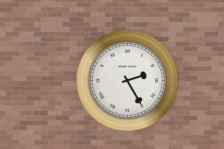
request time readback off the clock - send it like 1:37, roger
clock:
2:25
